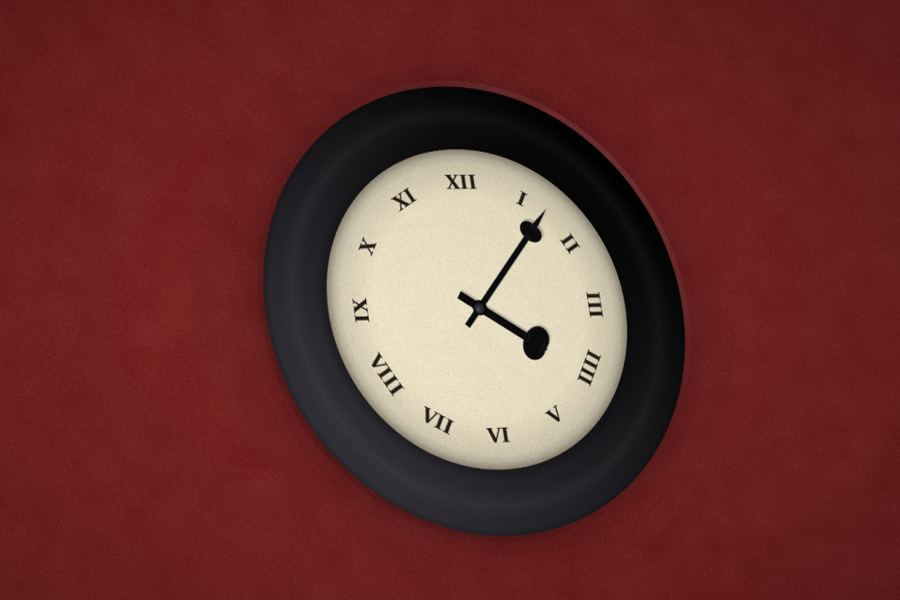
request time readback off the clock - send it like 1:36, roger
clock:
4:07
